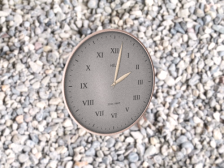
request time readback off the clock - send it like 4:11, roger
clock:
2:02
